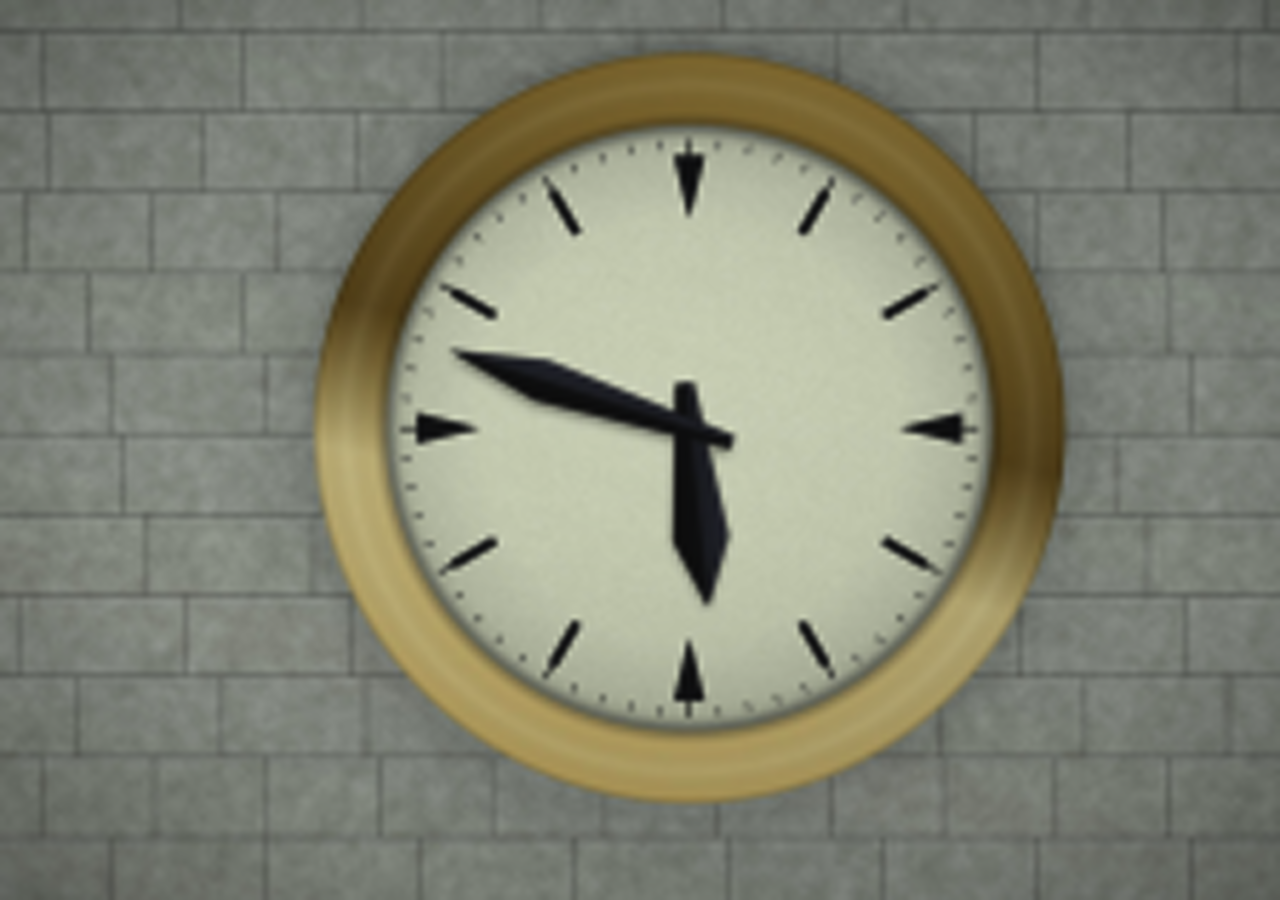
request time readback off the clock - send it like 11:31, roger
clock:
5:48
